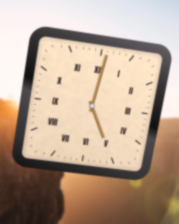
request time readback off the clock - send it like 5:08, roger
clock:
5:01
